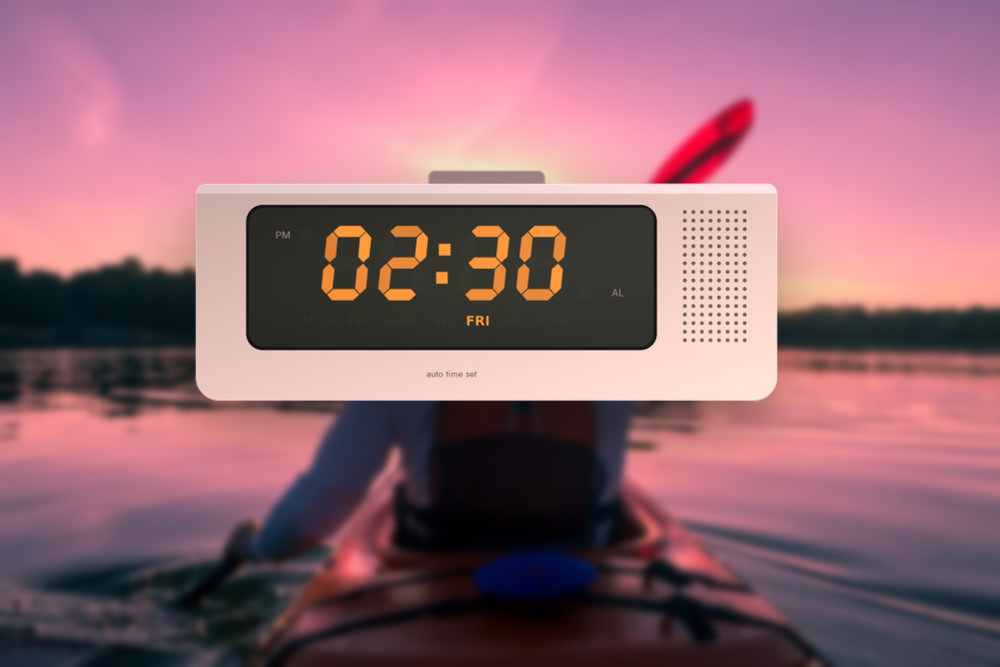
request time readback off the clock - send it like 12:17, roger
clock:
2:30
